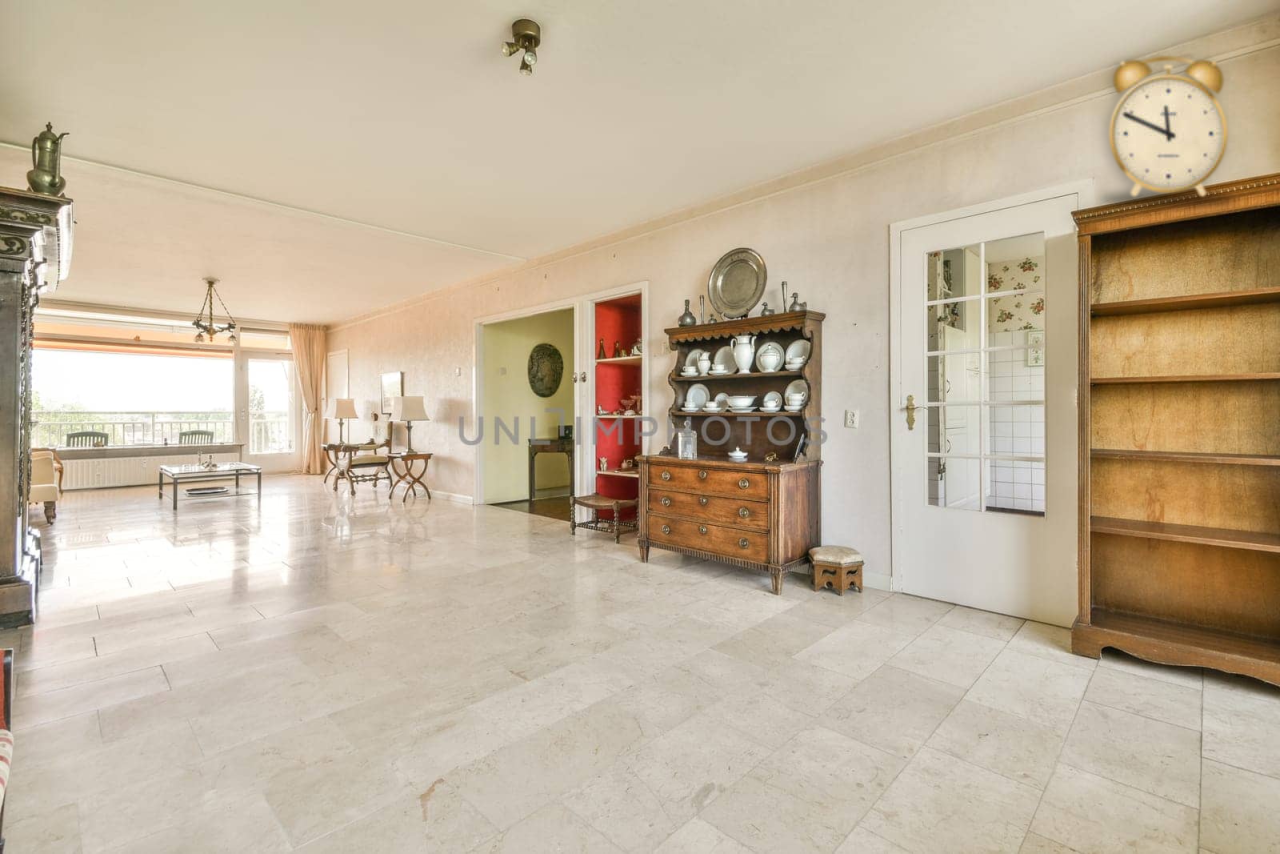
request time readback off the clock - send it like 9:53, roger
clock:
11:49
